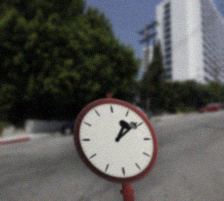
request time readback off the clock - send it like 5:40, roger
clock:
1:09
